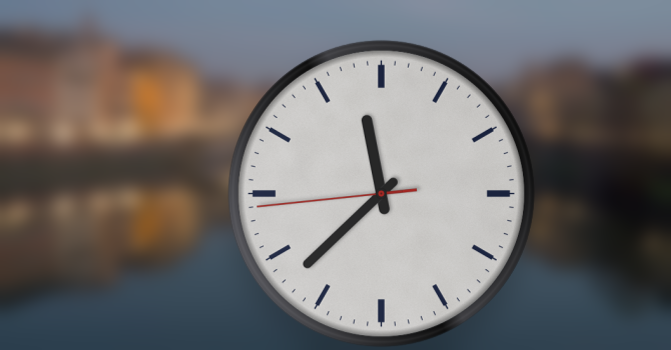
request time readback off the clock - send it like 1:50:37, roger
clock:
11:37:44
